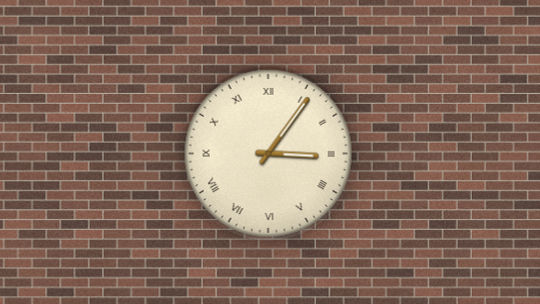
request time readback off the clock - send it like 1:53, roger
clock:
3:06
